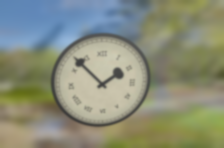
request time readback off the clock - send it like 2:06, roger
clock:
1:53
